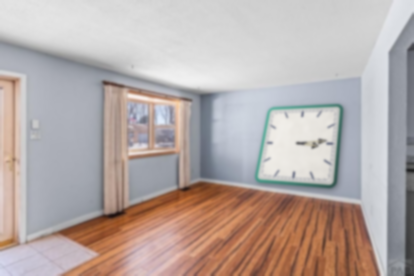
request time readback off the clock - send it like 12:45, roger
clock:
3:14
